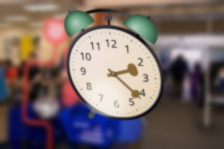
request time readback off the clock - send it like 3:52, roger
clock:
2:22
